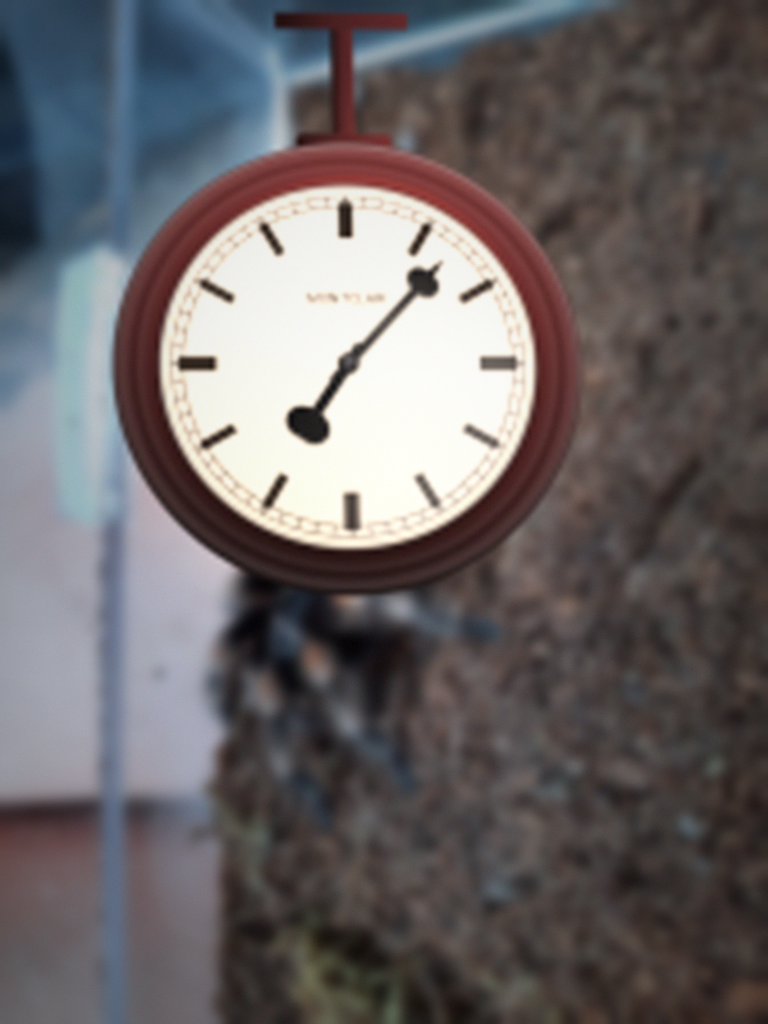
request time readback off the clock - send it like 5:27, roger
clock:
7:07
